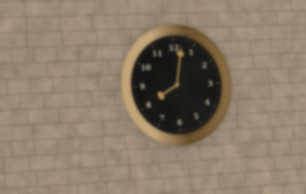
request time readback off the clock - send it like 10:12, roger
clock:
8:02
